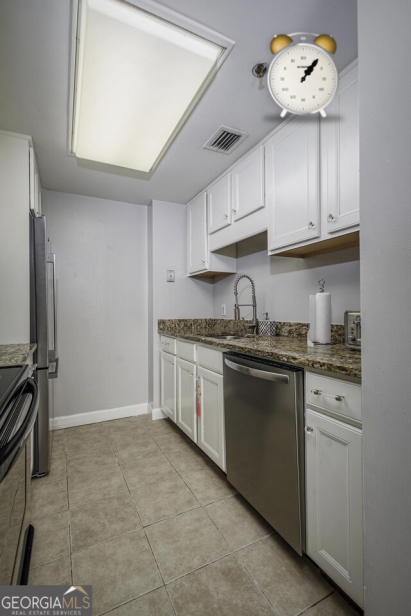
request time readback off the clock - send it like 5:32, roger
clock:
1:06
